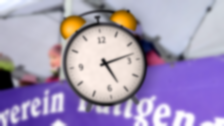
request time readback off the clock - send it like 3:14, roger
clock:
5:13
